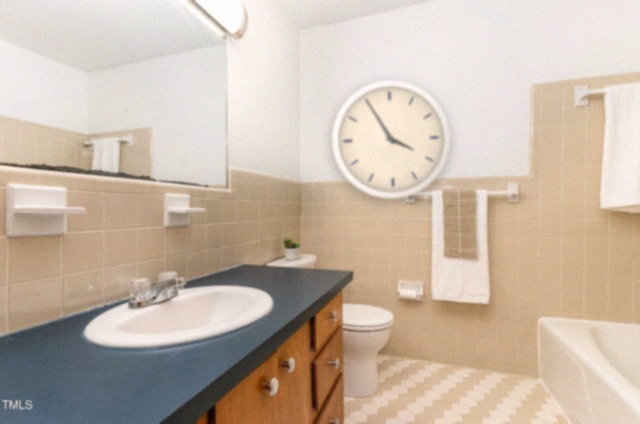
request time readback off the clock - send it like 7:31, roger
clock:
3:55
